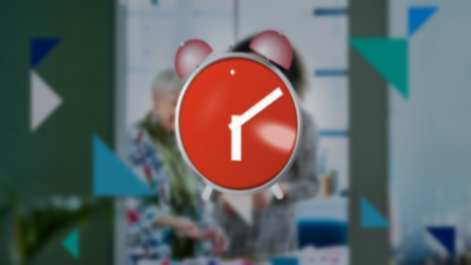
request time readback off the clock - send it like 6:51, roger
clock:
6:10
